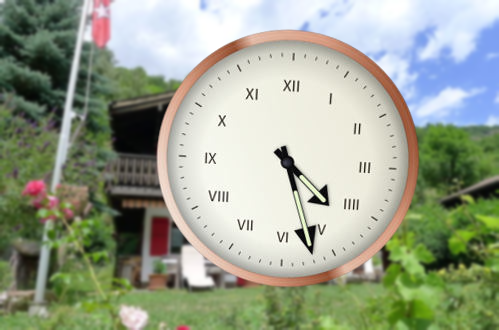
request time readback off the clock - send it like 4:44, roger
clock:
4:27
